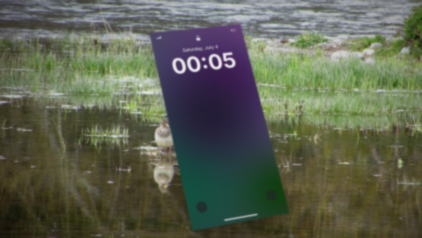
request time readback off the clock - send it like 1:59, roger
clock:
0:05
